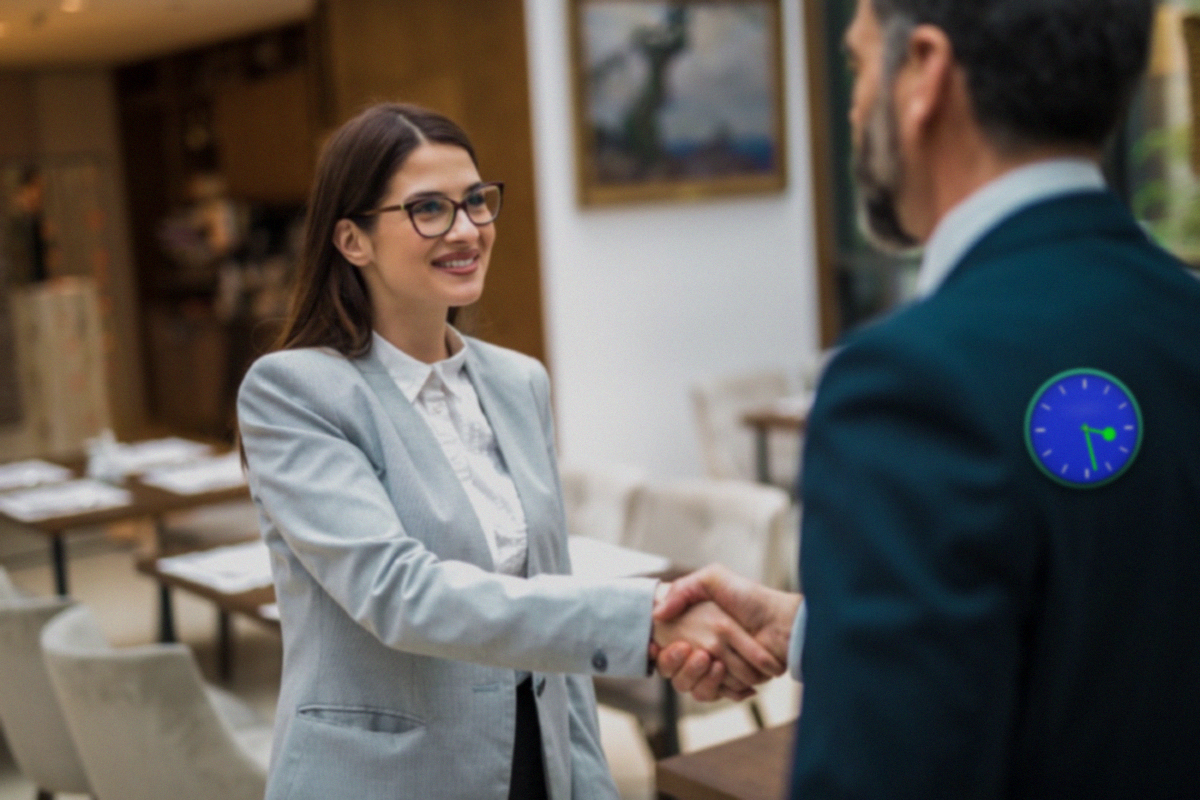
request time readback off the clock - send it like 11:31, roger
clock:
3:28
